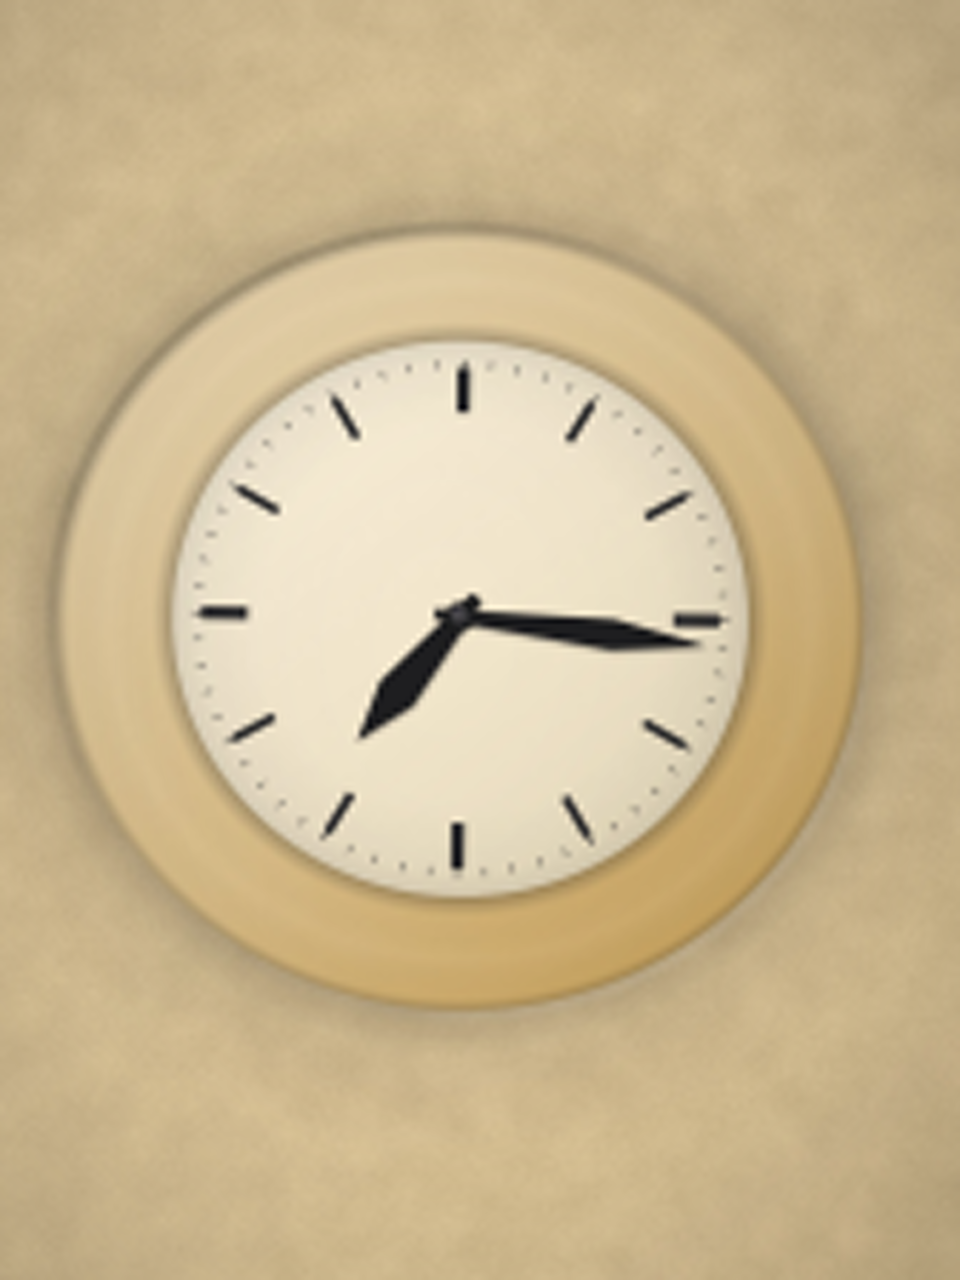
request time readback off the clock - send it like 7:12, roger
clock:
7:16
